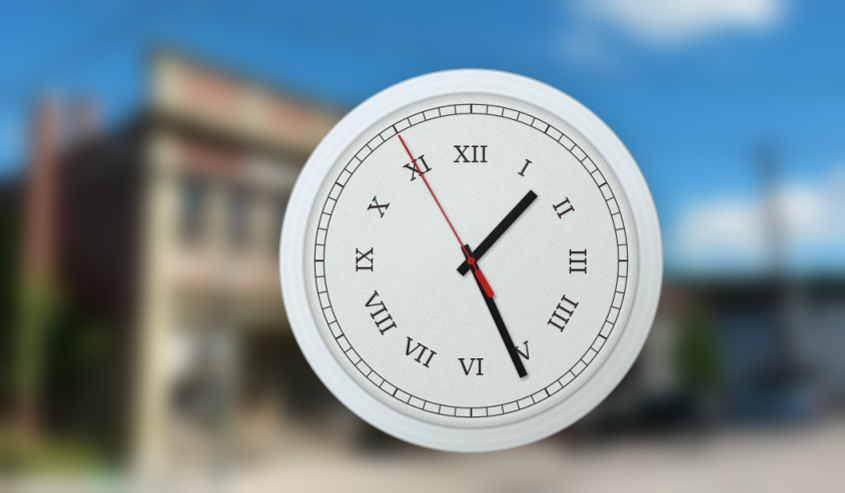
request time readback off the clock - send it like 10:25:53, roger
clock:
1:25:55
